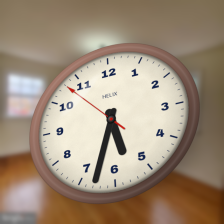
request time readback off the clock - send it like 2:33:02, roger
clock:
5:32:53
